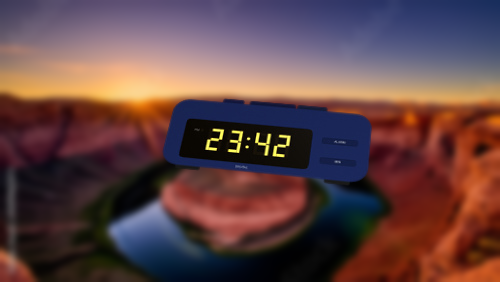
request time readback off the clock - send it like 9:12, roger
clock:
23:42
